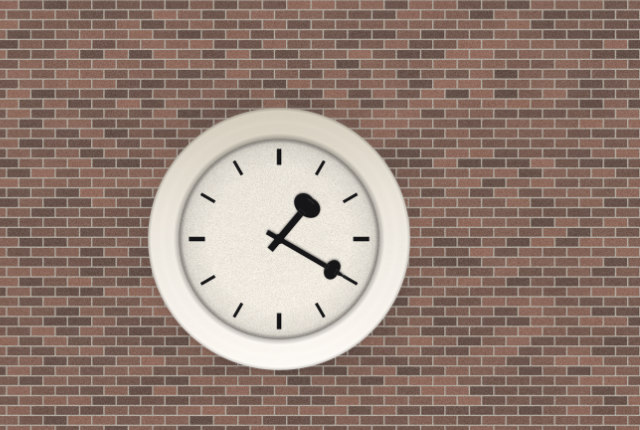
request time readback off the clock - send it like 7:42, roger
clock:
1:20
